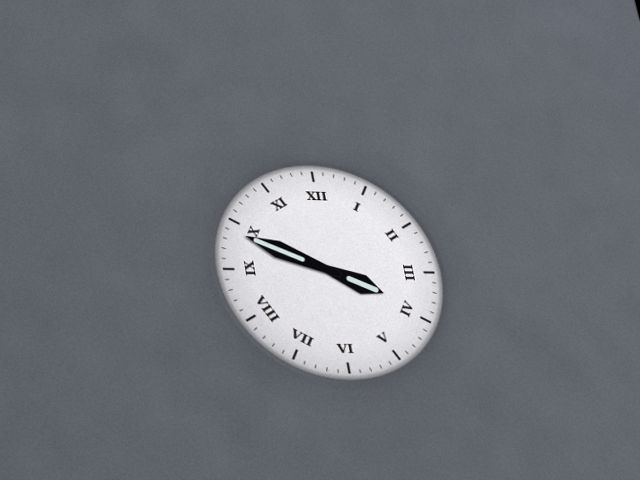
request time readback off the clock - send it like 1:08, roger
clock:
3:49
